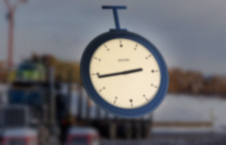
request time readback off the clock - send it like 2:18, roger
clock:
2:44
